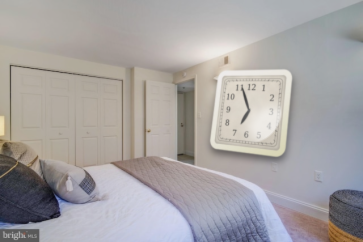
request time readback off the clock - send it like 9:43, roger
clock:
6:56
